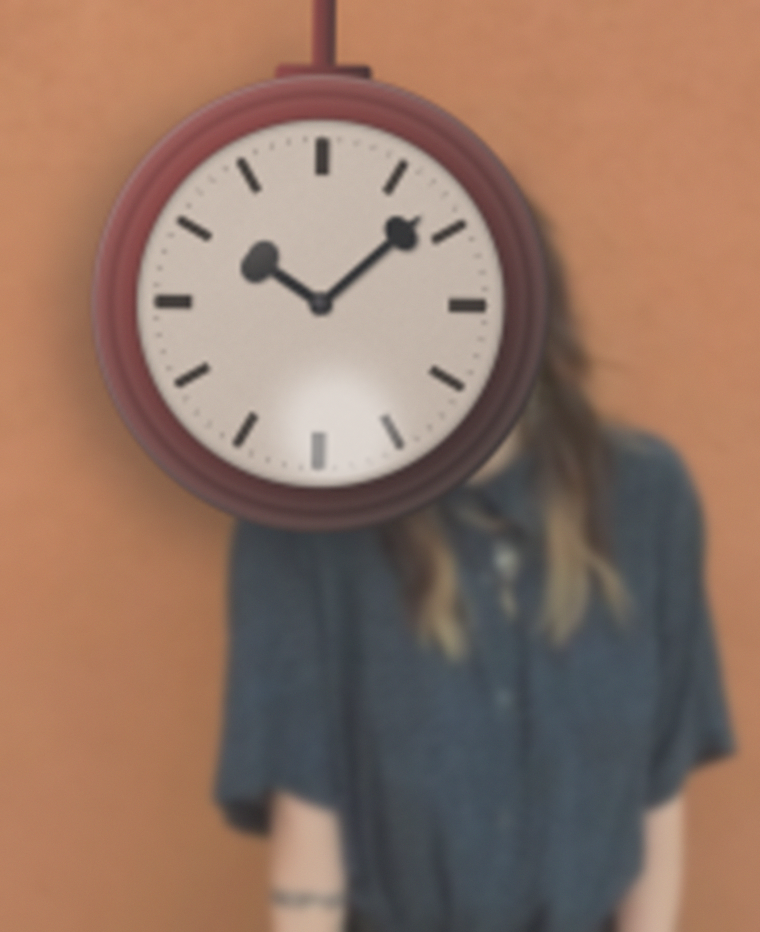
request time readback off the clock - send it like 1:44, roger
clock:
10:08
